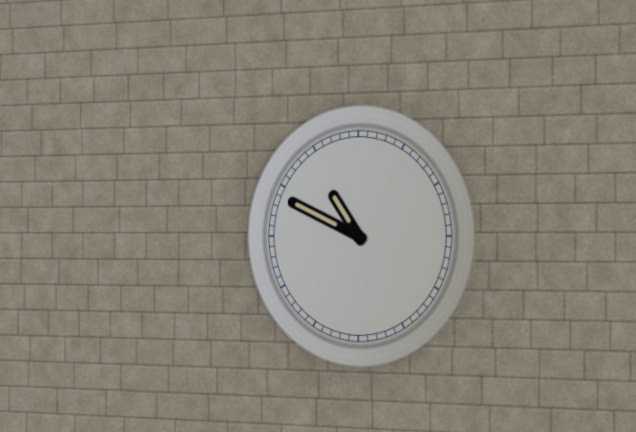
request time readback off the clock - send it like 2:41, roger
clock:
10:49
